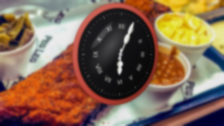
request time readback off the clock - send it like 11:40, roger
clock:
6:04
